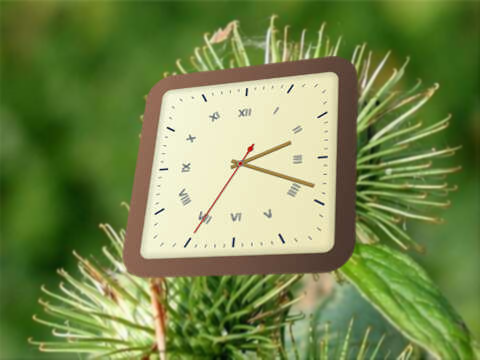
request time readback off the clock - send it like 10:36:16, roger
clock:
2:18:35
